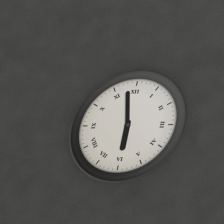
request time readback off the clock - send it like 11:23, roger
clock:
5:58
